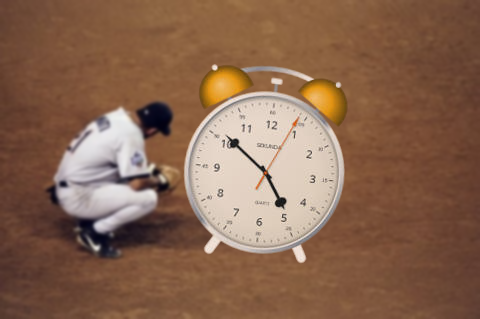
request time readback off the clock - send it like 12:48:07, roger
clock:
4:51:04
